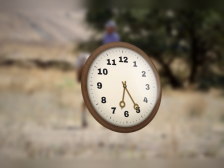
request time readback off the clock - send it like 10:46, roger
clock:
6:25
